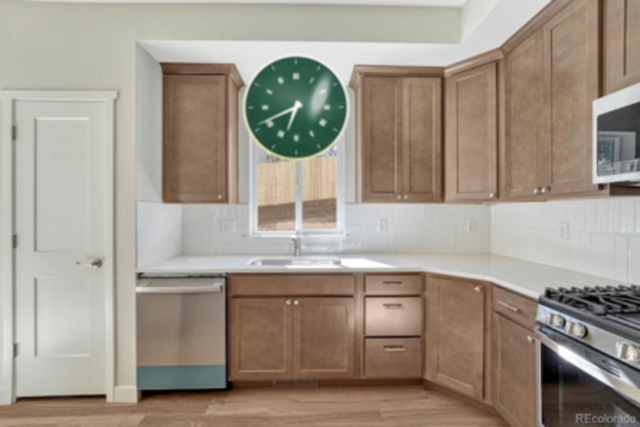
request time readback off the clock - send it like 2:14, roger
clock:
6:41
